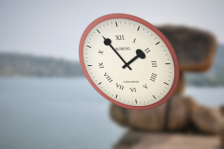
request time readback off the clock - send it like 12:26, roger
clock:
1:55
